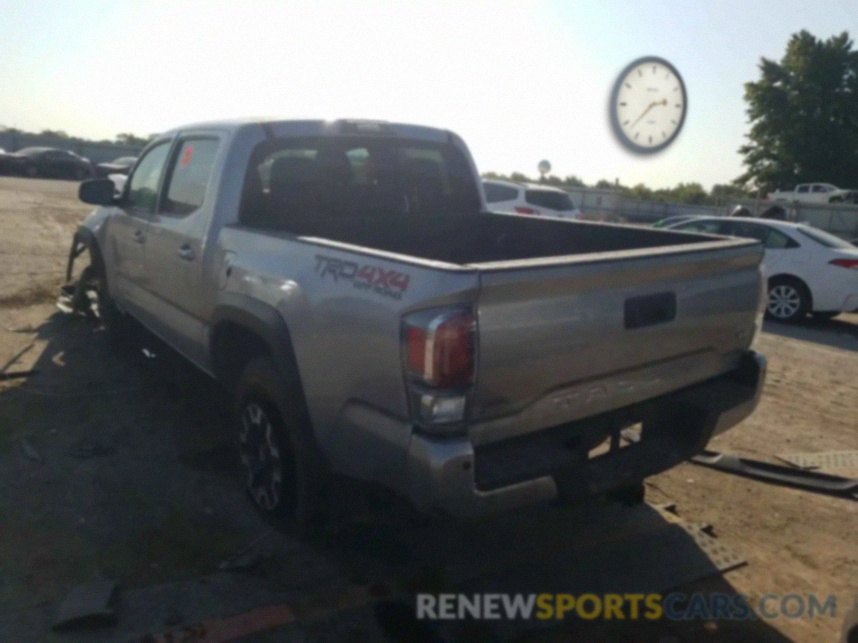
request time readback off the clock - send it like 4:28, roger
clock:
2:38
